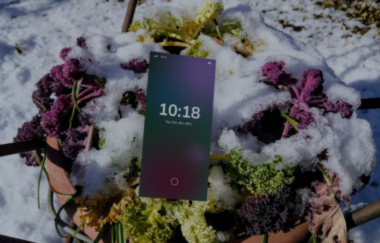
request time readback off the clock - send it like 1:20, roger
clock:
10:18
